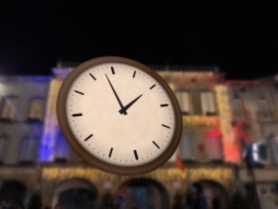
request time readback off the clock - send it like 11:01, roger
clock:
1:58
